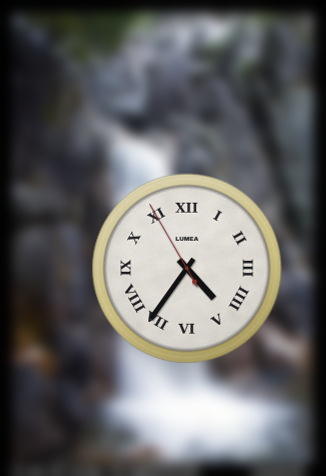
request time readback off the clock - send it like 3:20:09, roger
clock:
4:35:55
